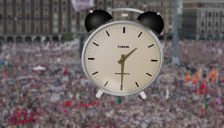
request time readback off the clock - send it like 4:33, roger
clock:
1:30
